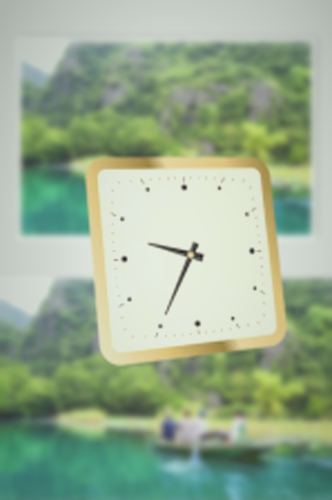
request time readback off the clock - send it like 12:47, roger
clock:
9:35
